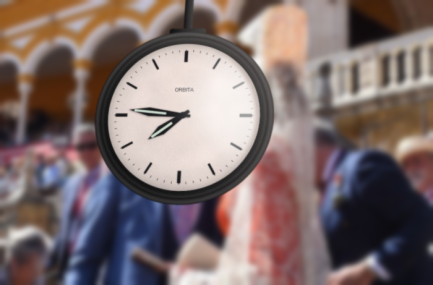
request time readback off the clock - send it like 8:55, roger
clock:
7:46
